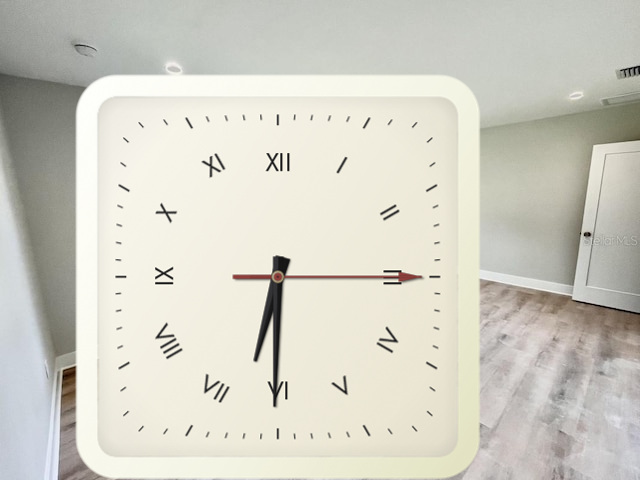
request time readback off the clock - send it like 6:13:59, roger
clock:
6:30:15
